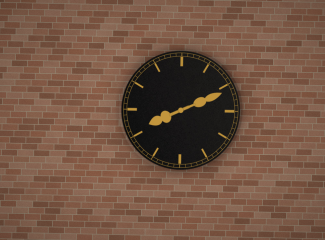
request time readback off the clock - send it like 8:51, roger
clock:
8:11
